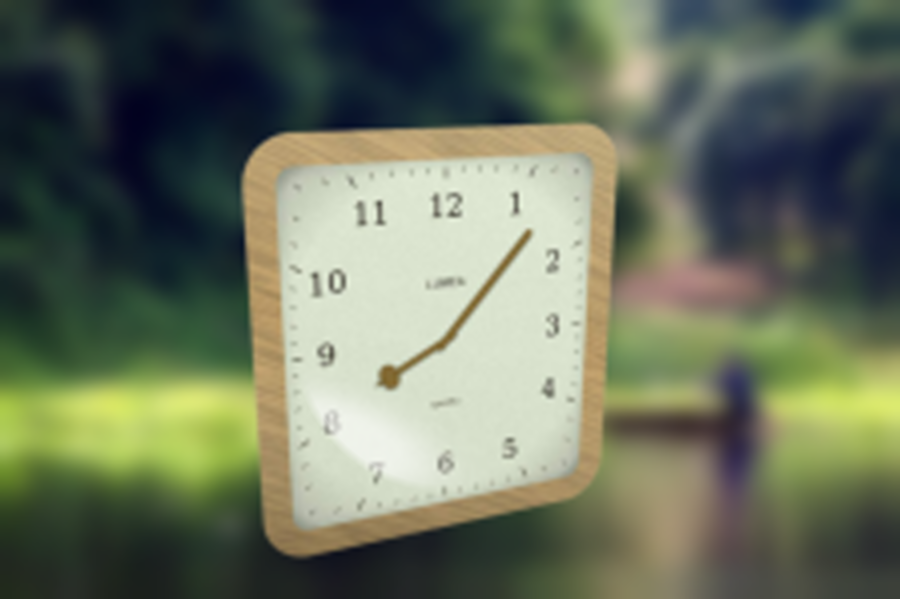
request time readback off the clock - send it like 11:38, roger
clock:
8:07
